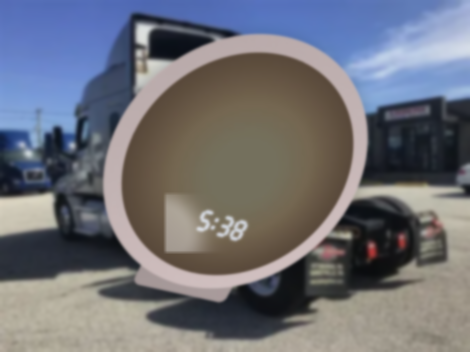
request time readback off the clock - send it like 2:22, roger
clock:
5:38
